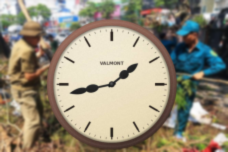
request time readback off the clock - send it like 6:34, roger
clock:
1:43
